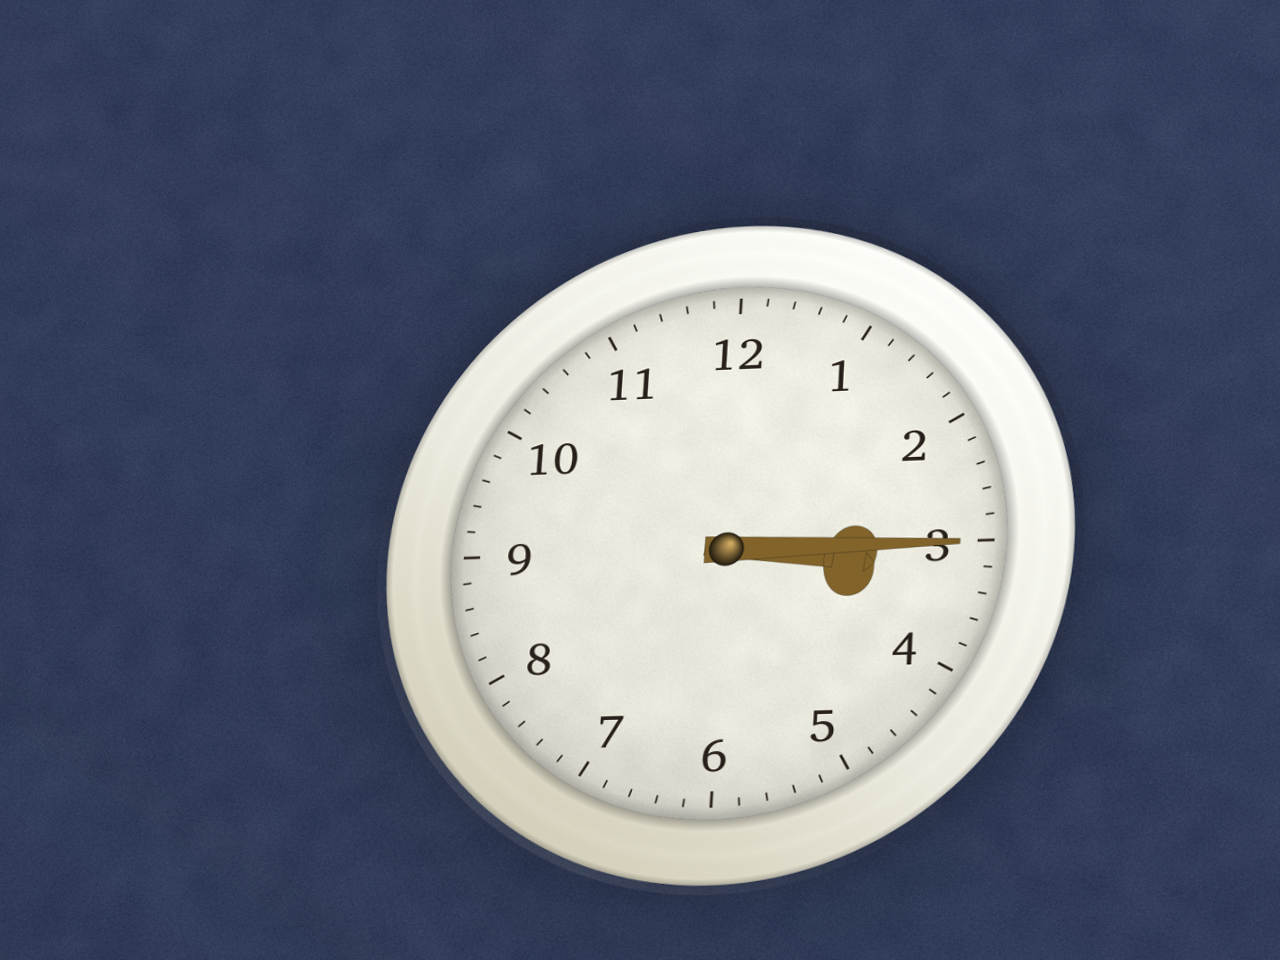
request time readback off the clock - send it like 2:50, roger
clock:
3:15
